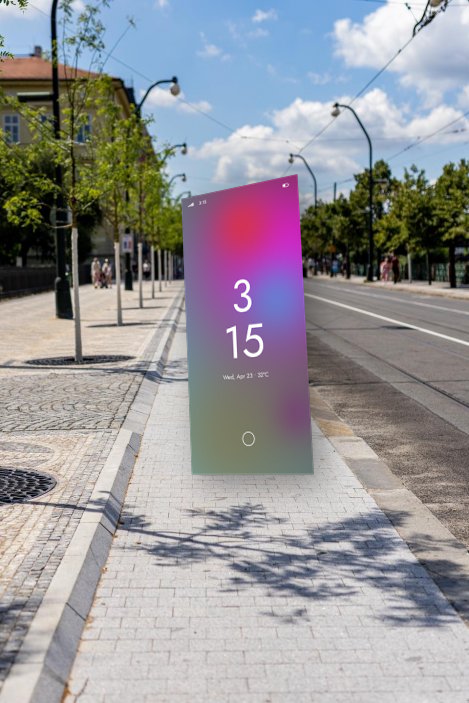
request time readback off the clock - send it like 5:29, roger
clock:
3:15
